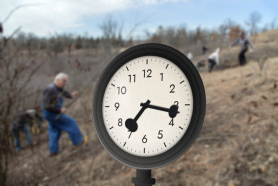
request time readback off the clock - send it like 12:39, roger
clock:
7:17
